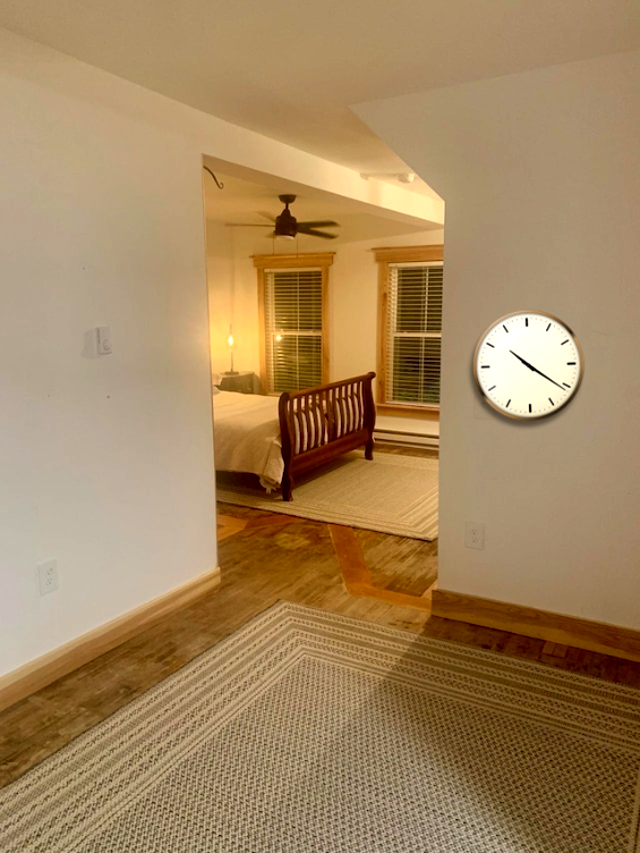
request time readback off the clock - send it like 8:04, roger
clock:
10:21
